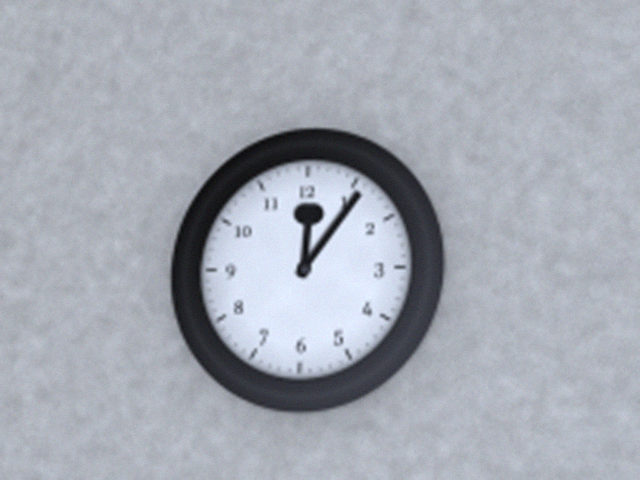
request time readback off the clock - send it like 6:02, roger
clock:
12:06
